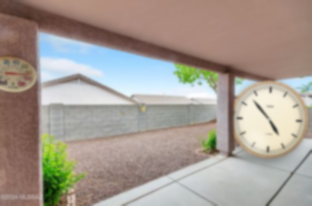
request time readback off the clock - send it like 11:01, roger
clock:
4:53
